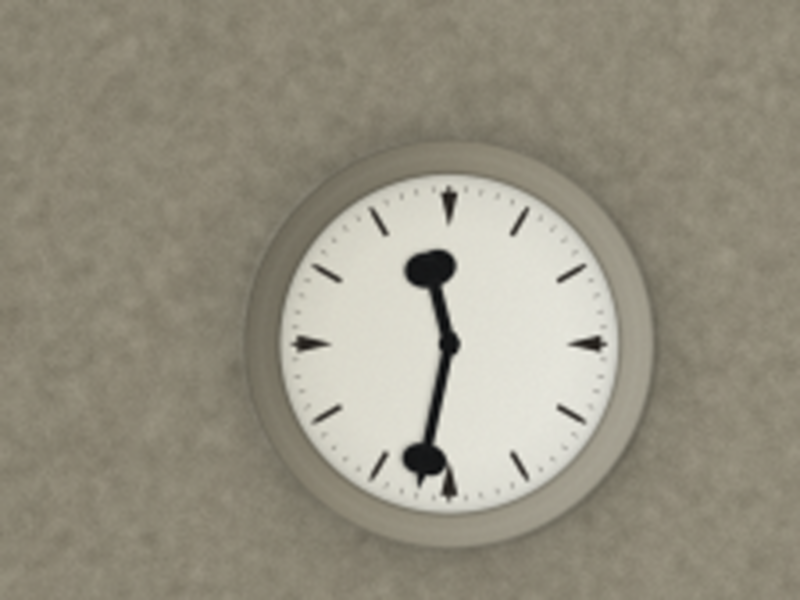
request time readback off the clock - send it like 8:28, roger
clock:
11:32
